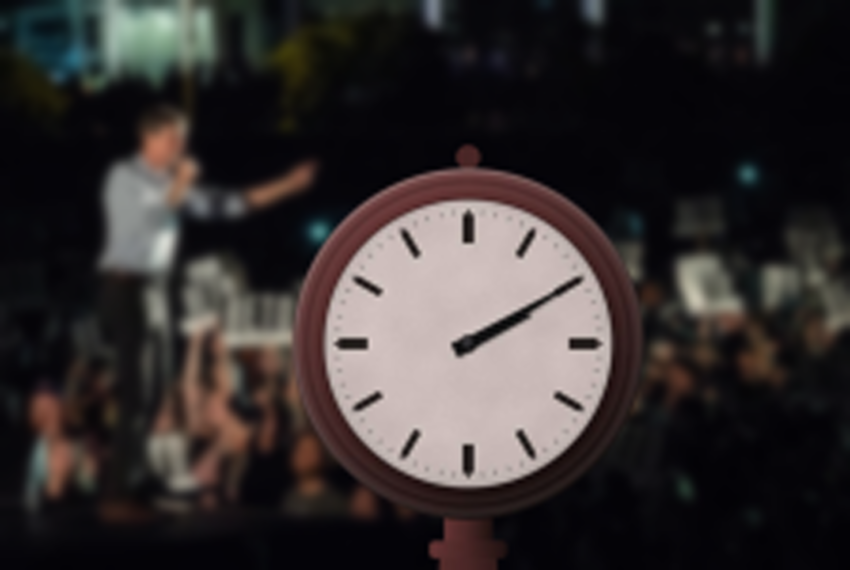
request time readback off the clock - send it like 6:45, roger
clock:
2:10
